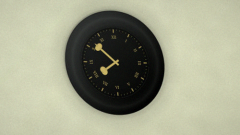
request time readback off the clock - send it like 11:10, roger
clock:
7:52
